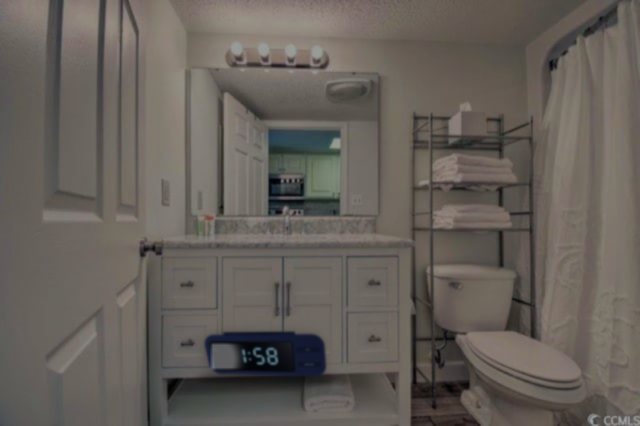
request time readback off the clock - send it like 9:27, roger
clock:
1:58
